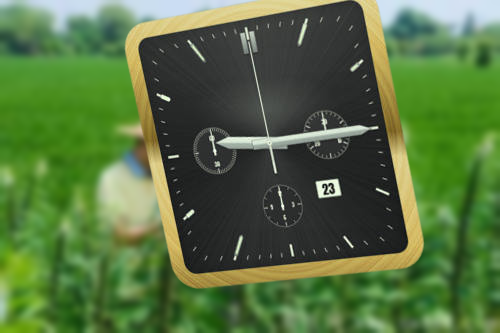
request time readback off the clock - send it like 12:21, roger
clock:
9:15
